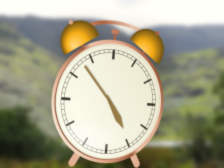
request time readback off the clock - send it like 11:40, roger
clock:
4:53
